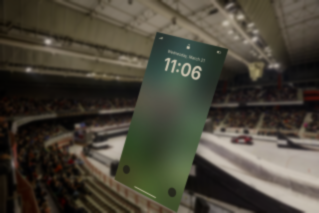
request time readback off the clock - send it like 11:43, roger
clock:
11:06
